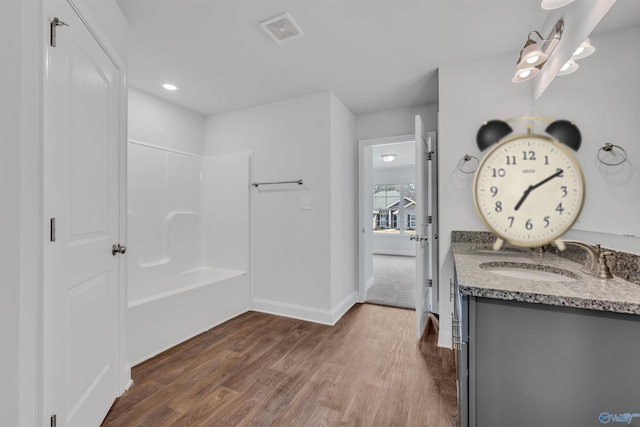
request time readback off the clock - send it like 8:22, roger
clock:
7:10
